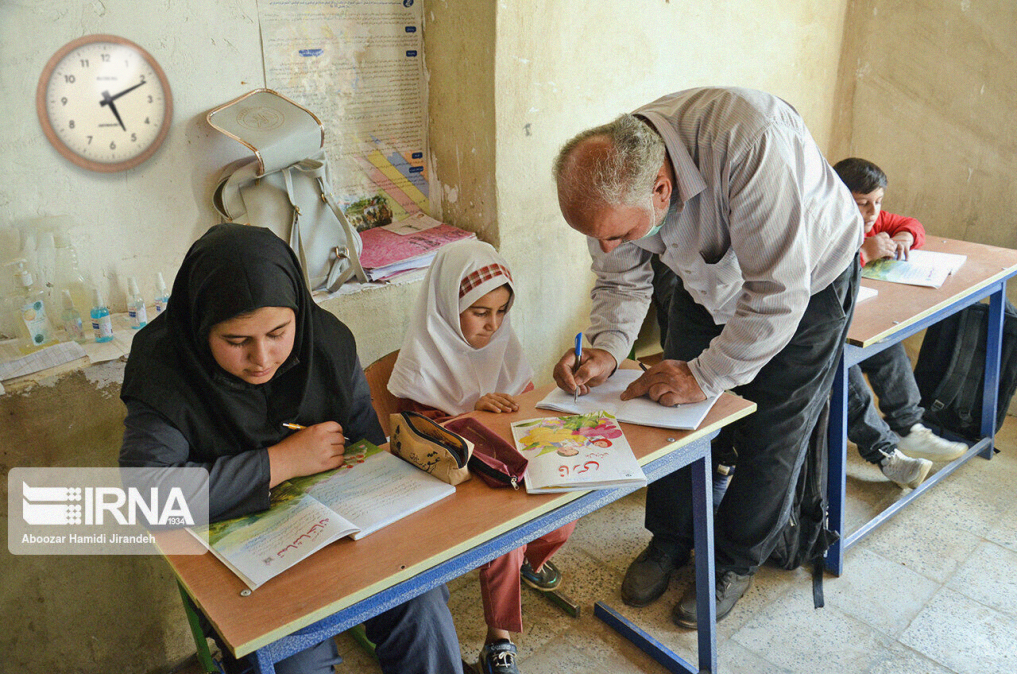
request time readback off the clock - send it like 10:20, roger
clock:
5:11
